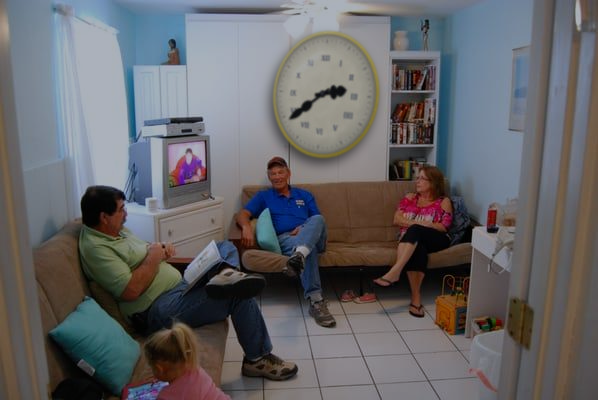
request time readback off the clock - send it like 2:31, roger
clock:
2:39
